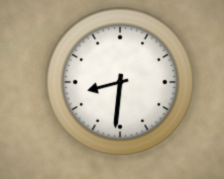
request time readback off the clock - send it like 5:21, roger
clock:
8:31
